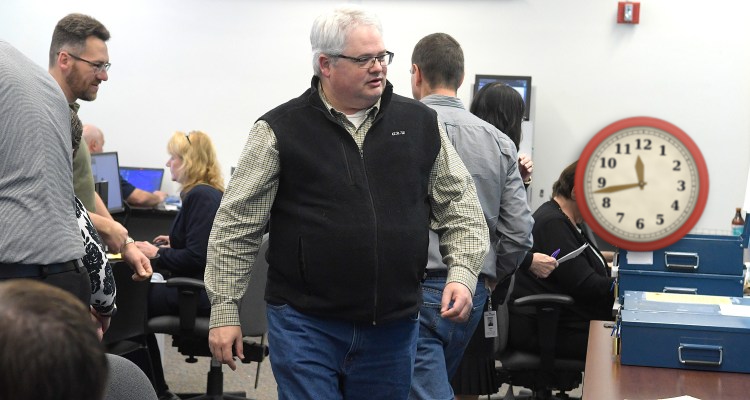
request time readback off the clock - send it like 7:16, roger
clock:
11:43
